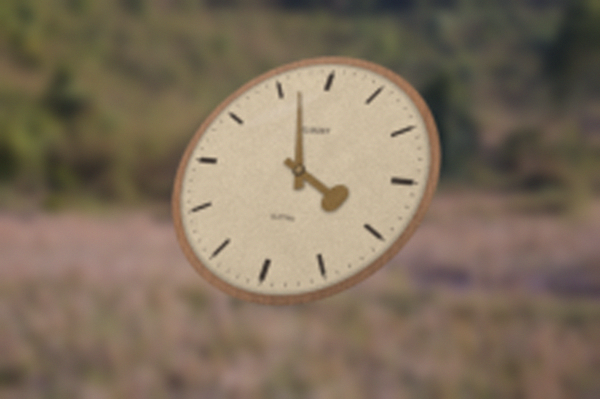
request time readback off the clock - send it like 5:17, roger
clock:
3:57
